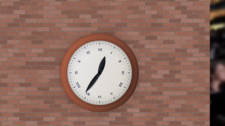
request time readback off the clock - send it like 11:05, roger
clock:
12:36
